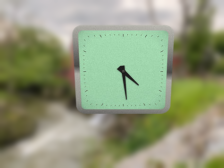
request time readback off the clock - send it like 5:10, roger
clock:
4:29
